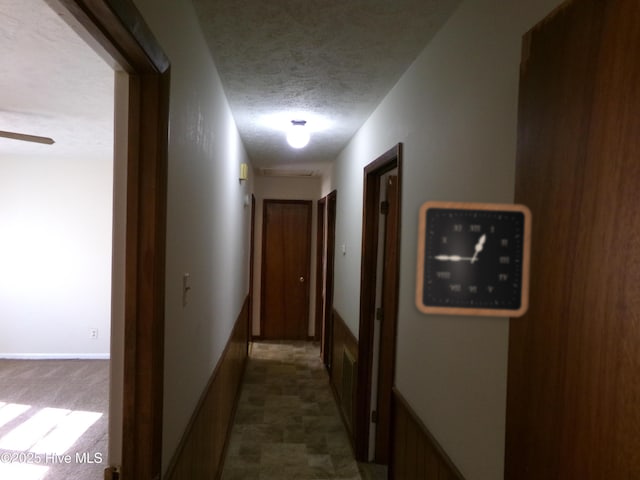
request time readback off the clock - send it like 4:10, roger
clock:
12:45
